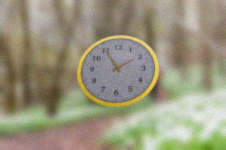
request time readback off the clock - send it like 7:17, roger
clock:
1:55
